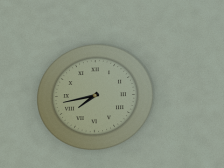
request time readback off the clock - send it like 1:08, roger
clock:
7:43
